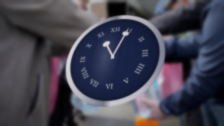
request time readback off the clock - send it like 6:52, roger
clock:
11:04
